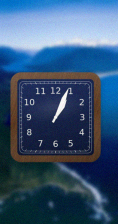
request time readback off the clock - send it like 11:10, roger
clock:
1:04
